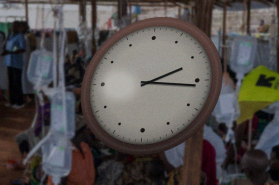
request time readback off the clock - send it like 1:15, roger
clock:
2:16
